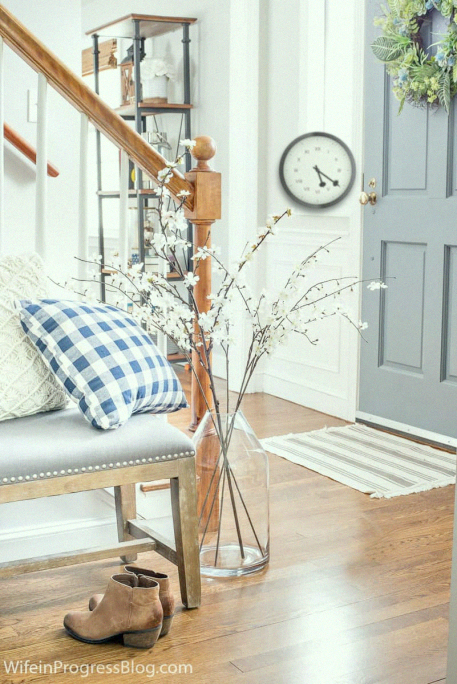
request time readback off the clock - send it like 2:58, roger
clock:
5:21
